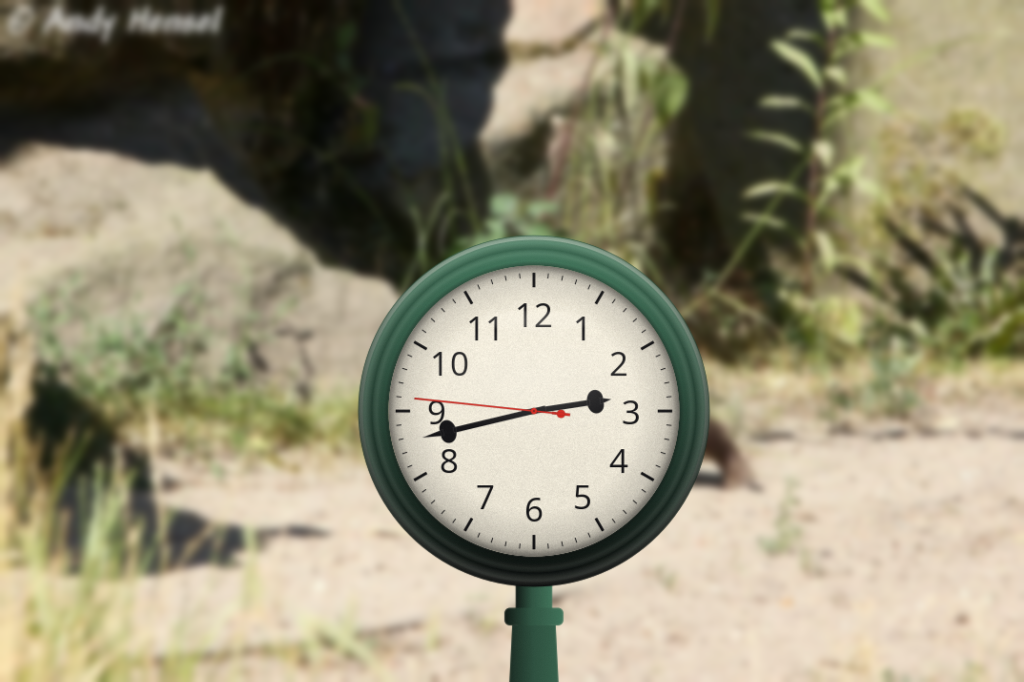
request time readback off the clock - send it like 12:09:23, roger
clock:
2:42:46
